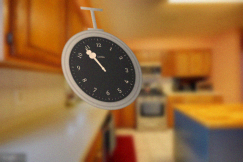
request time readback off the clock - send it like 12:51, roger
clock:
10:54
